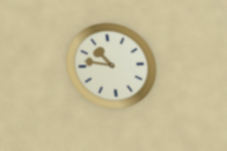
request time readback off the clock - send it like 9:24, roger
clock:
10:47
